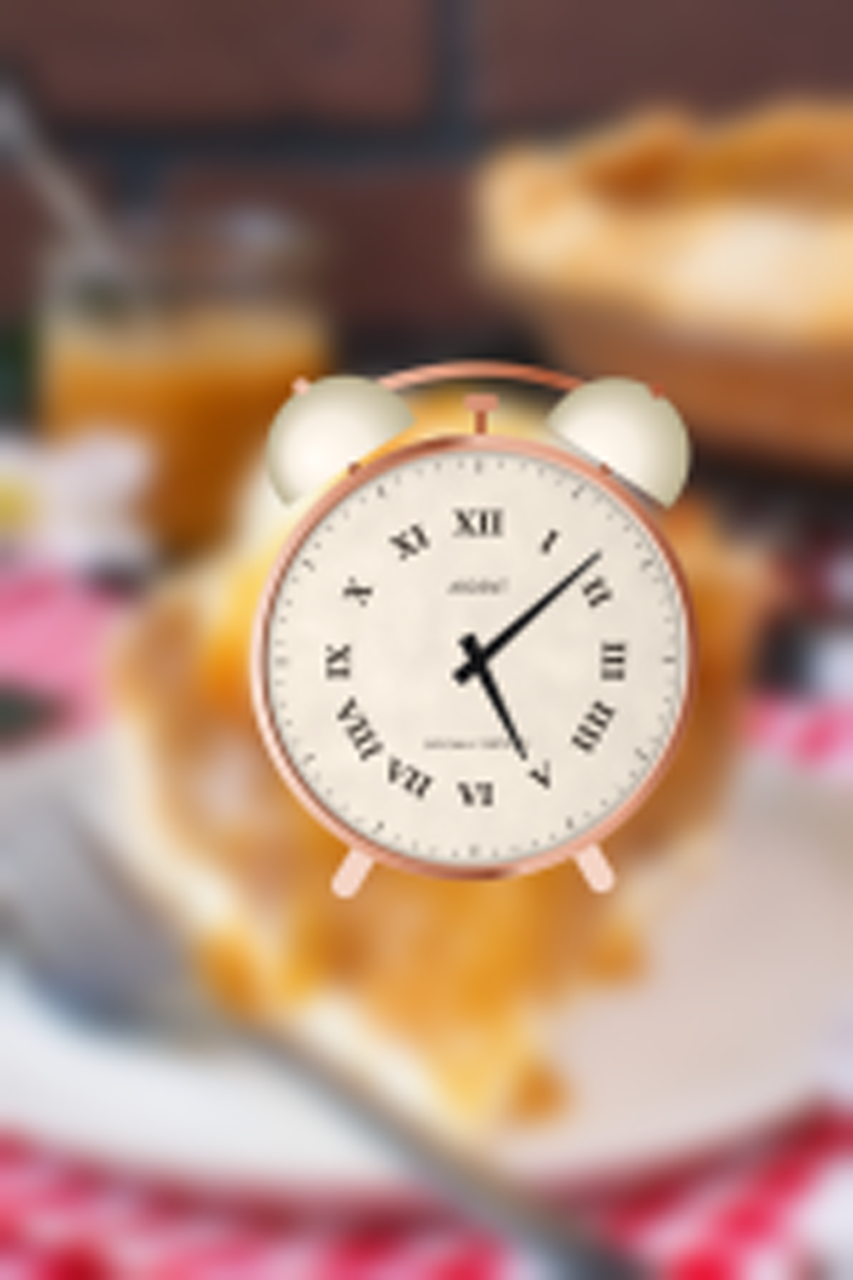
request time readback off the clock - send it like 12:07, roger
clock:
5:08
